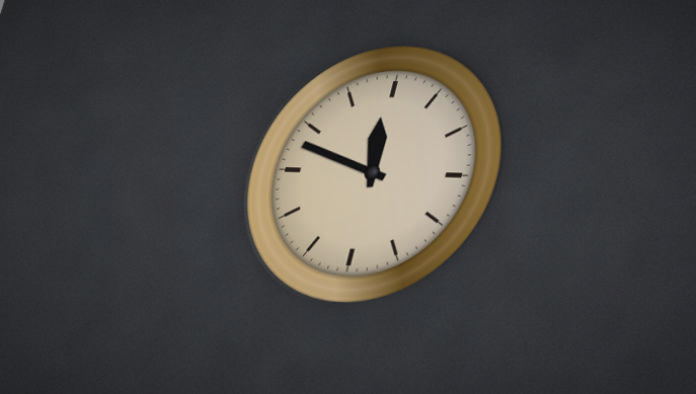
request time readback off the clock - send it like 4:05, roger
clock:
11:48
